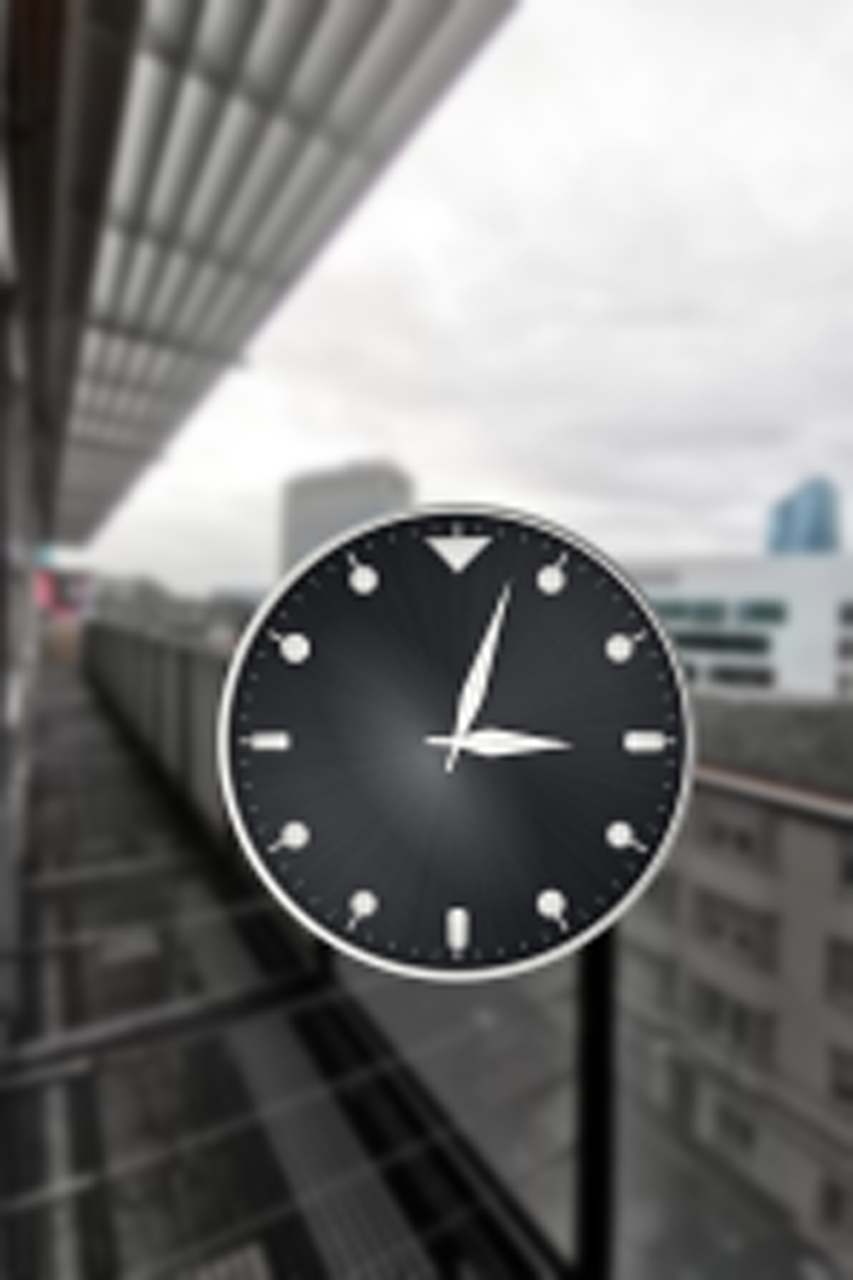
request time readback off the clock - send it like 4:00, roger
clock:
3:03
